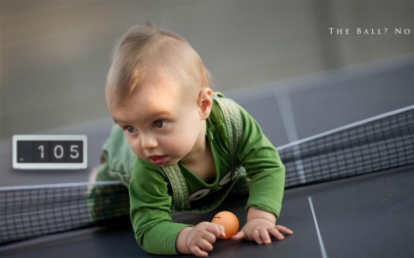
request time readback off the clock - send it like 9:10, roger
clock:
1:05
